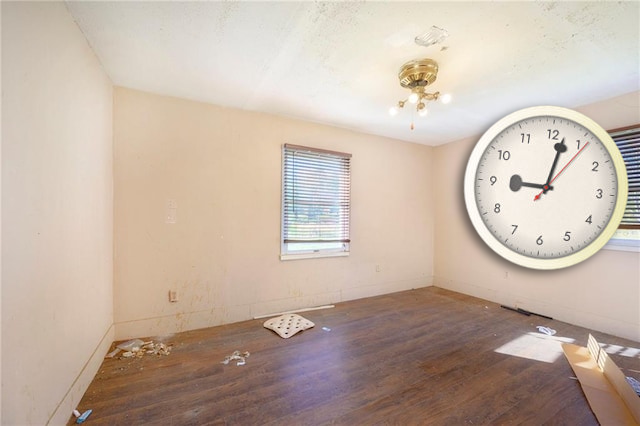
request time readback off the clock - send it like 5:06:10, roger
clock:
9:02:06
